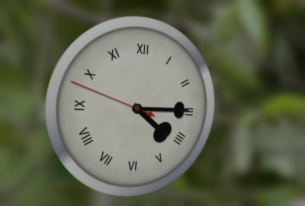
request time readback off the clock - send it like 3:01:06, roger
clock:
4:14:48
